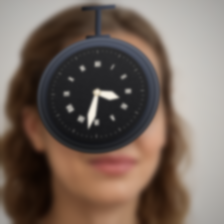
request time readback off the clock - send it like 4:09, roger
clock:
3:32
